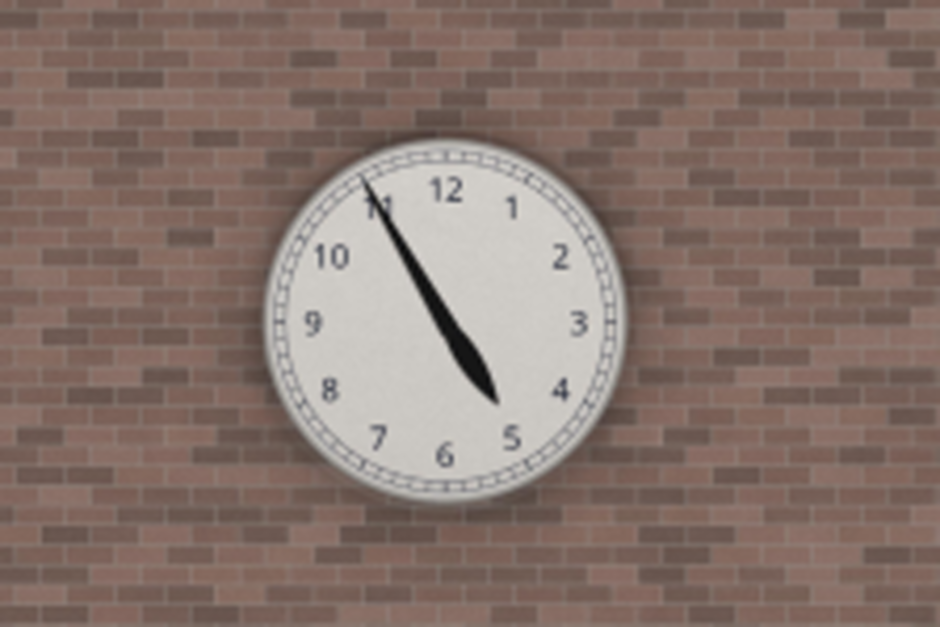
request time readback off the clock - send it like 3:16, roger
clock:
4:55
